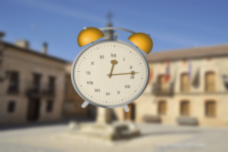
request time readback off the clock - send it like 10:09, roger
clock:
12:13
